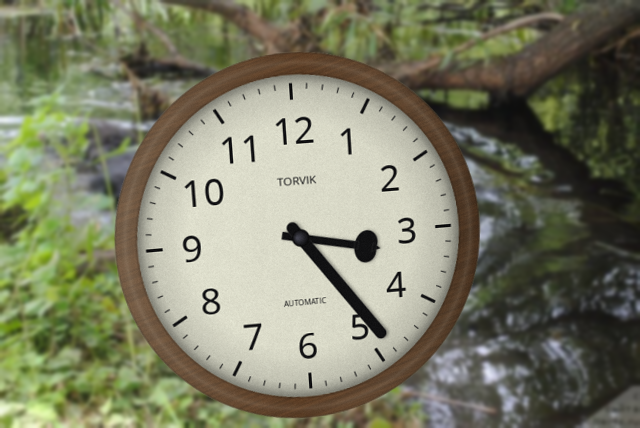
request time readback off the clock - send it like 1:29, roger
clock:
3:24
